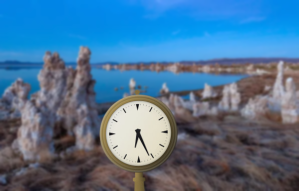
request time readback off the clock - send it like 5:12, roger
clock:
6:26
